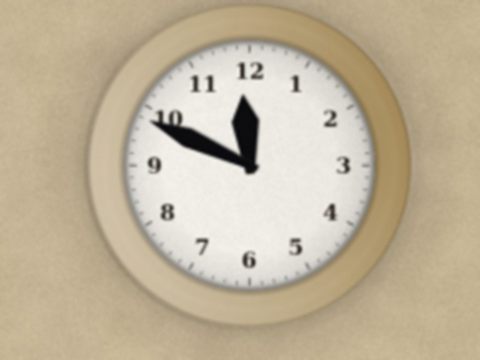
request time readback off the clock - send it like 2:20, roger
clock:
11:49
